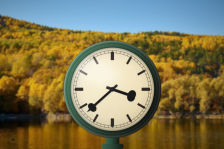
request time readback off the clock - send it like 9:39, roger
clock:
3:38
